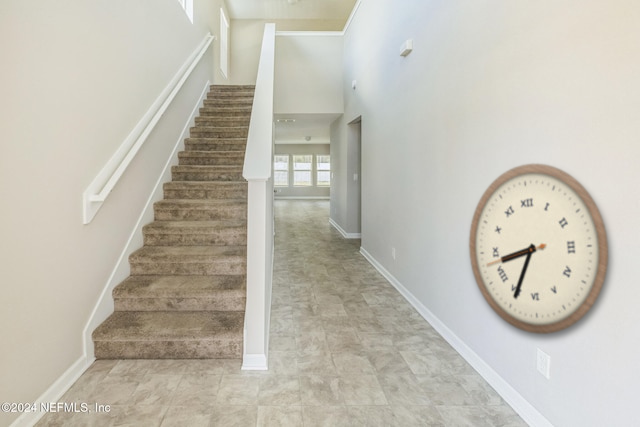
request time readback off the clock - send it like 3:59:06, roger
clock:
8:34:43
